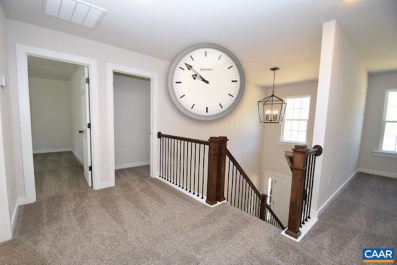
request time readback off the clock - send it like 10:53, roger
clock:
9:52
